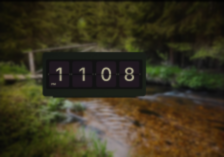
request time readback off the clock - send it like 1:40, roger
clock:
11:08
